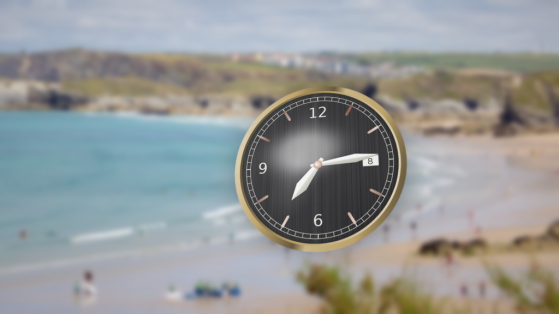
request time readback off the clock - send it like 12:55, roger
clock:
7:14
